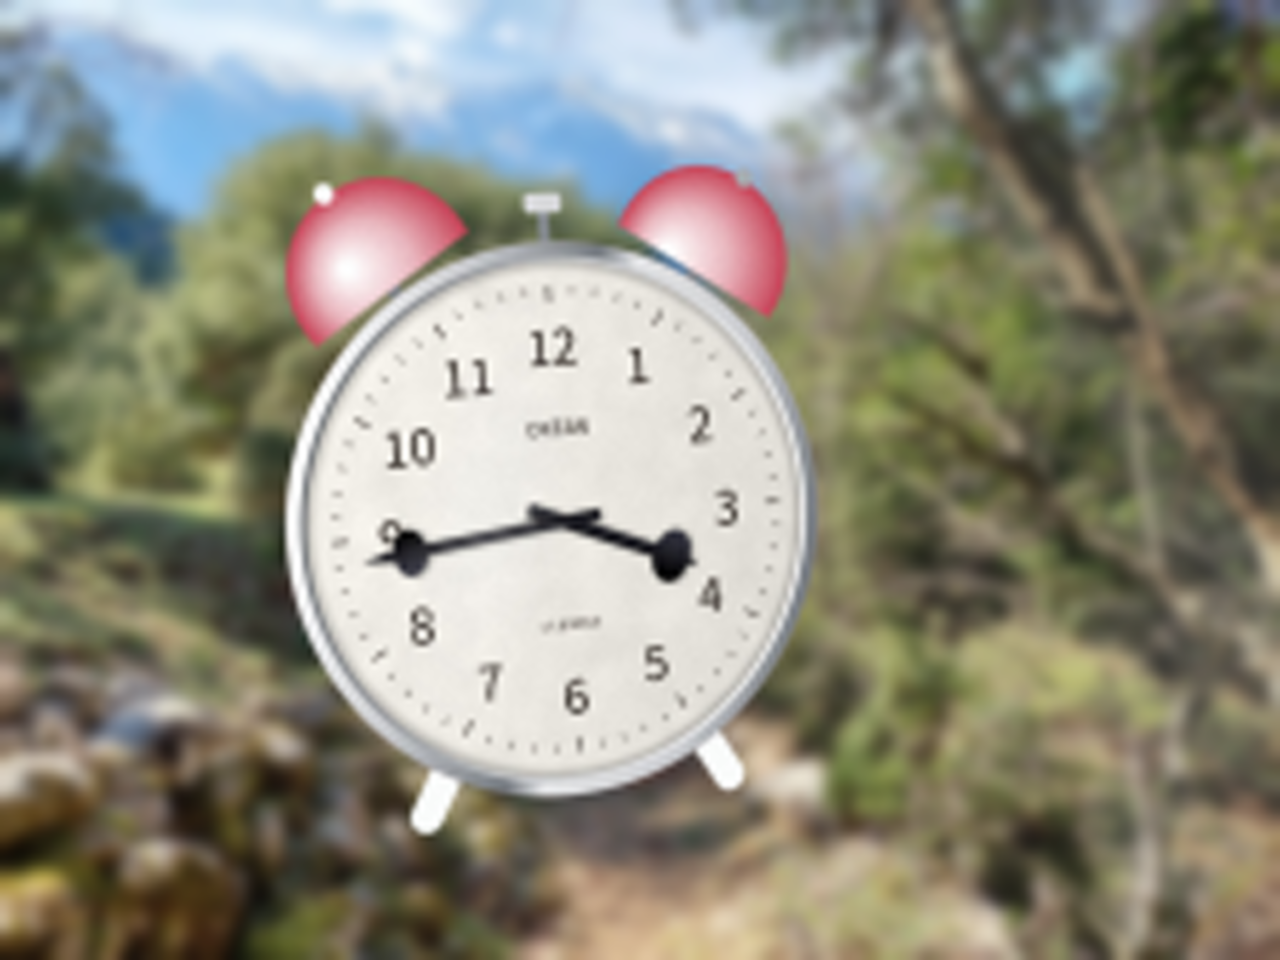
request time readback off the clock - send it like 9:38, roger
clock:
3:44
